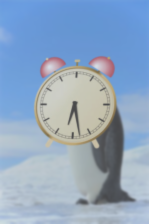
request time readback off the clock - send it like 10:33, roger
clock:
6:28
